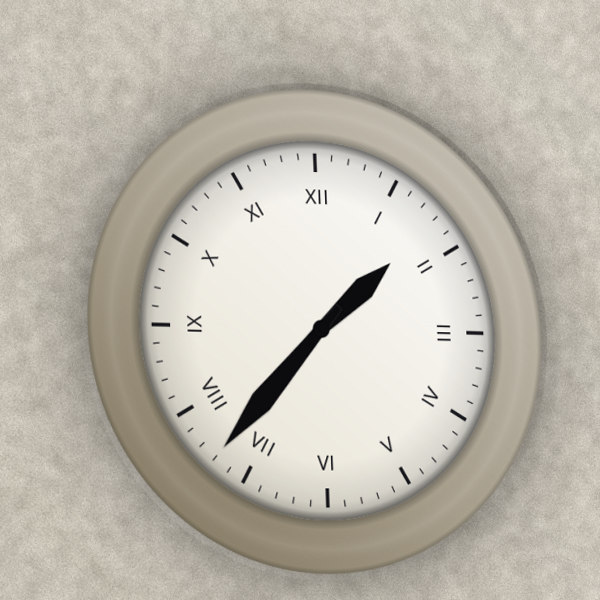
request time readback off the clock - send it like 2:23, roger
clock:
1:37
